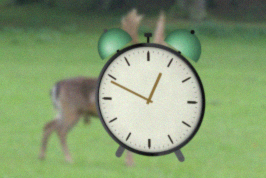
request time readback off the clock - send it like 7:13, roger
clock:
12:49
